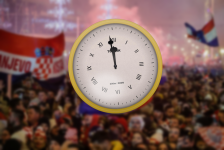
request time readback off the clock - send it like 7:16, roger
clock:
11:59
